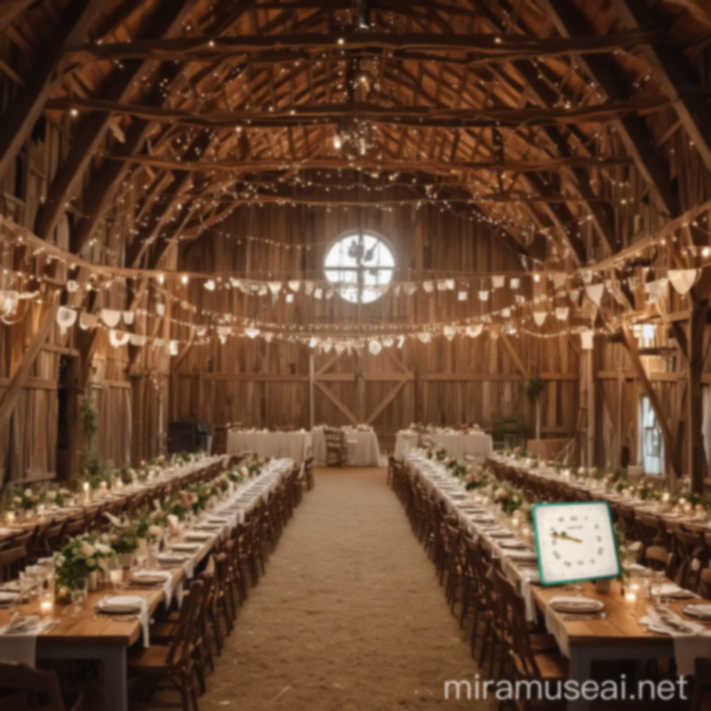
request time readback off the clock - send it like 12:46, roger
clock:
9:48
